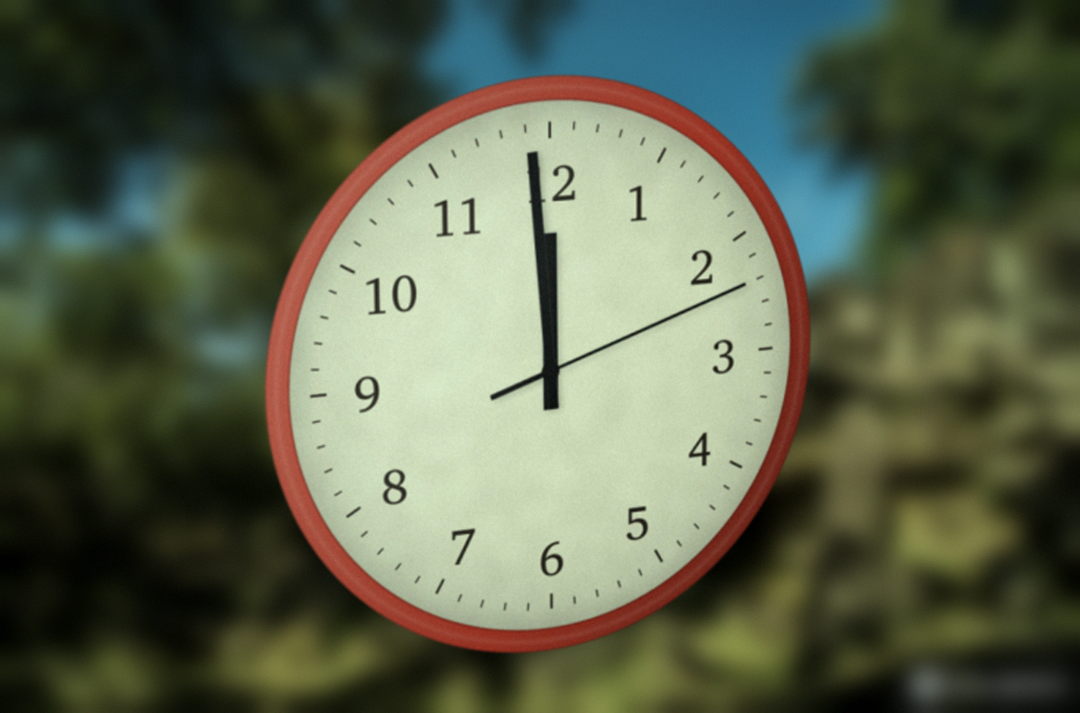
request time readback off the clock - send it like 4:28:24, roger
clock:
11:59:12
